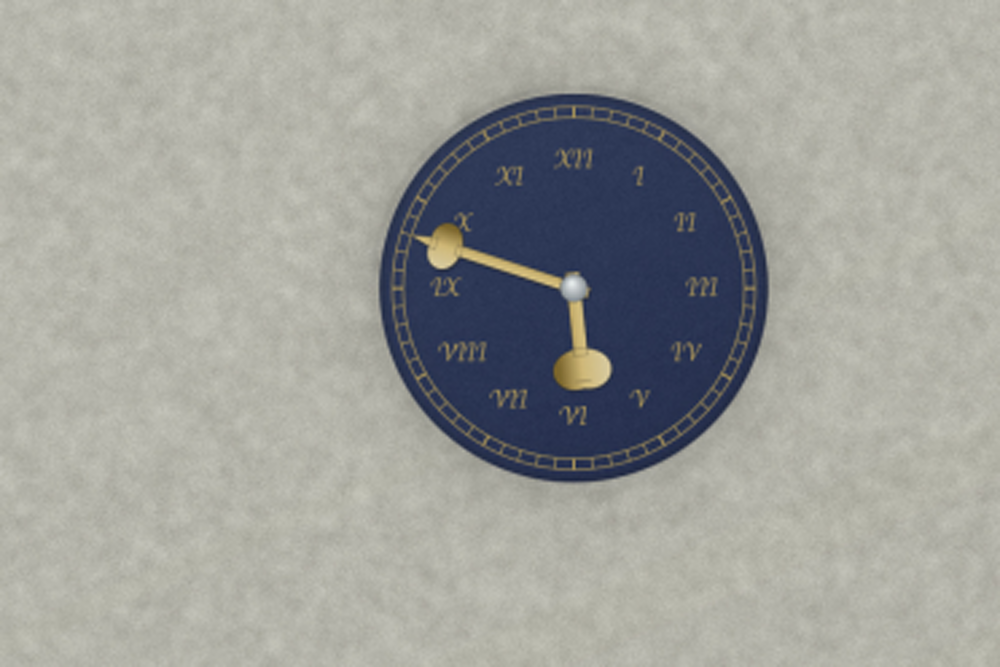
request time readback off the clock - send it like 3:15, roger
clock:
5:48
